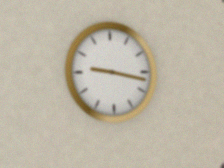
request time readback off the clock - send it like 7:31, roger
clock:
9:17
